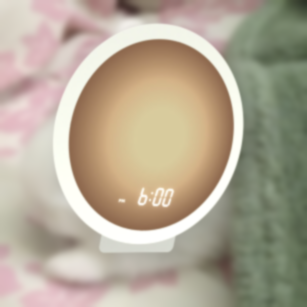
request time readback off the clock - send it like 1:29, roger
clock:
6:00
